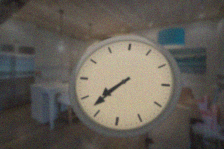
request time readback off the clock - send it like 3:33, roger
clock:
7:37
